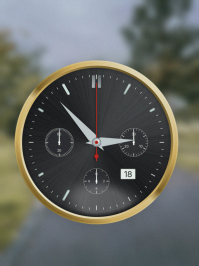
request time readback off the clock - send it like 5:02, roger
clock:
2:53
